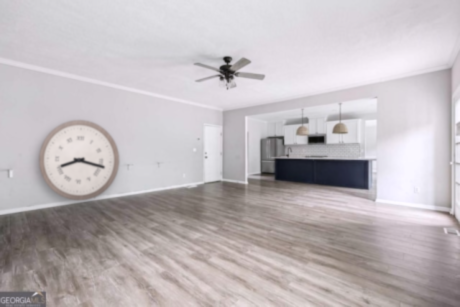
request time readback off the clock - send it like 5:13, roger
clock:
8:17
